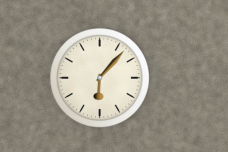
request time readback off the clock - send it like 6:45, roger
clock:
6:07
